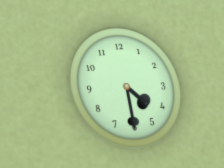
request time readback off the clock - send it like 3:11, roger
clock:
4:30
